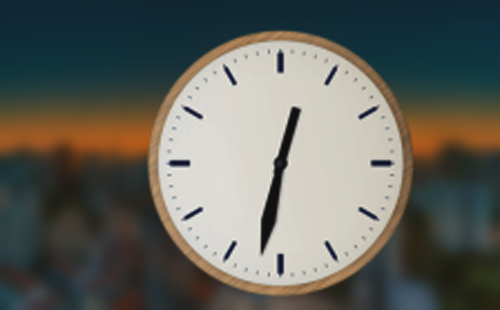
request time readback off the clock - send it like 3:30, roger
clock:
12:32
